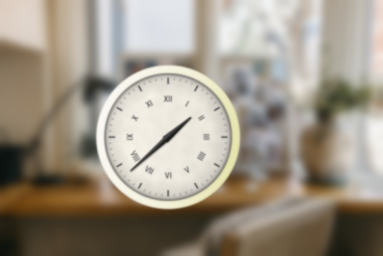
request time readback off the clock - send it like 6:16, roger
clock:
1:38
